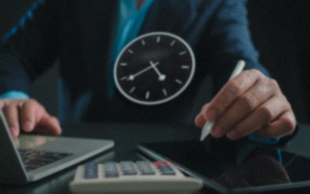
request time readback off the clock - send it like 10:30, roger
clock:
4:39
